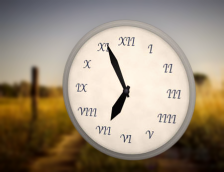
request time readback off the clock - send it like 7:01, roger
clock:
6:56
